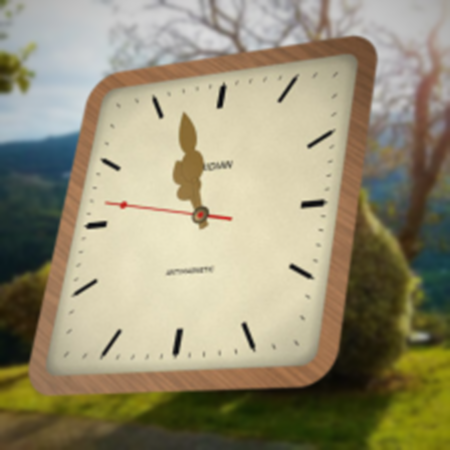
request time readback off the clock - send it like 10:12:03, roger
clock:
10:56:47
